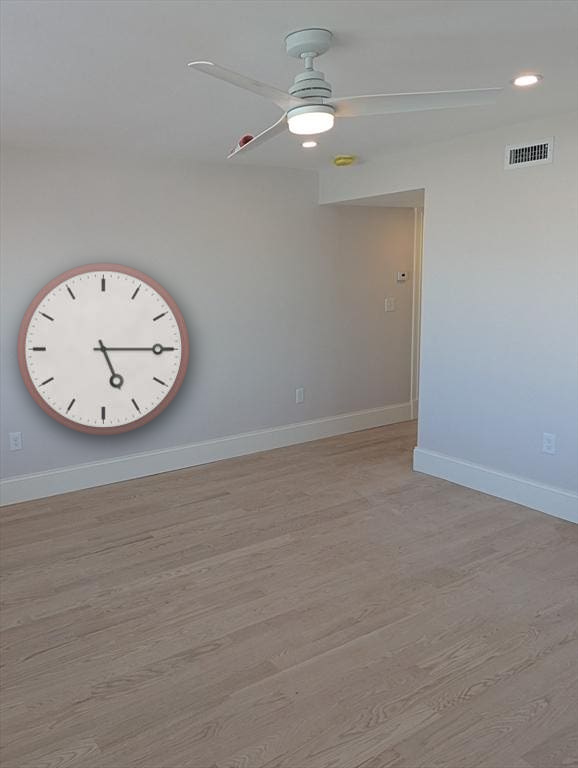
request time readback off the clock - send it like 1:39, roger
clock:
5:15
